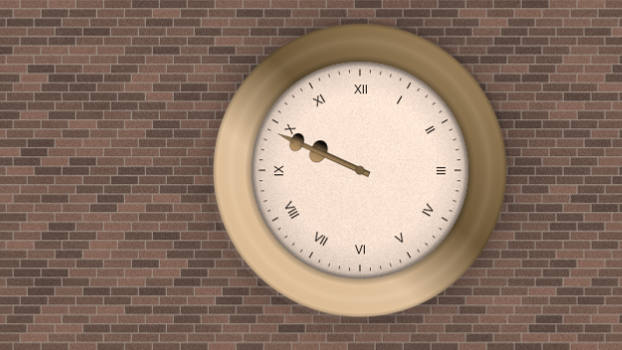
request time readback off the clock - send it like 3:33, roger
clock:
9:49
